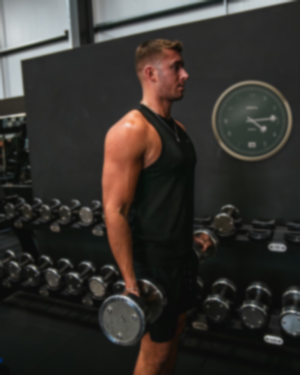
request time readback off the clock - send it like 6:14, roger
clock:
4:14
